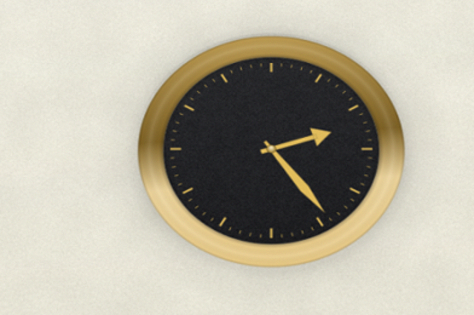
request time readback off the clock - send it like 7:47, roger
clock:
2:24
